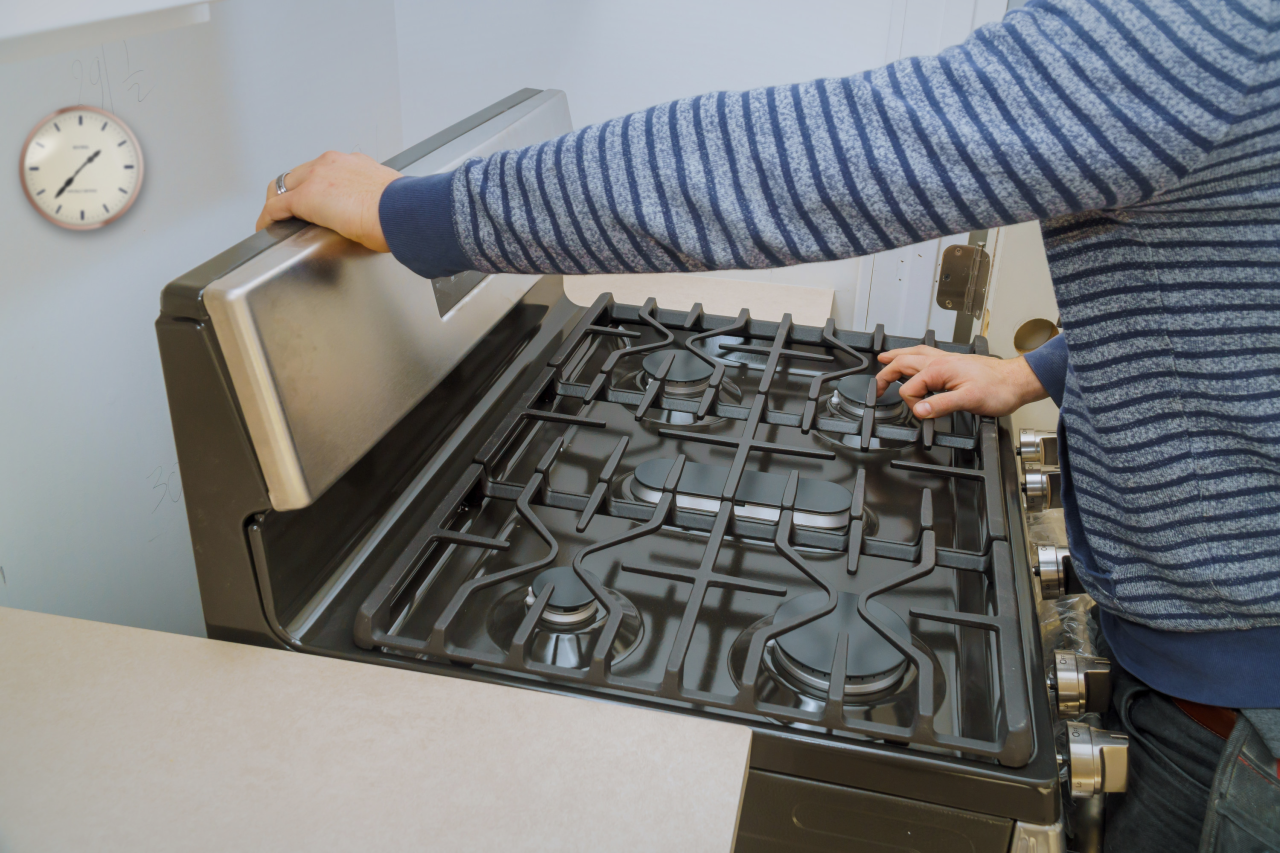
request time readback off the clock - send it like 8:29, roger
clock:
1:37
